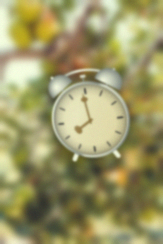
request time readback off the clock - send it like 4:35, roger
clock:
7:59
